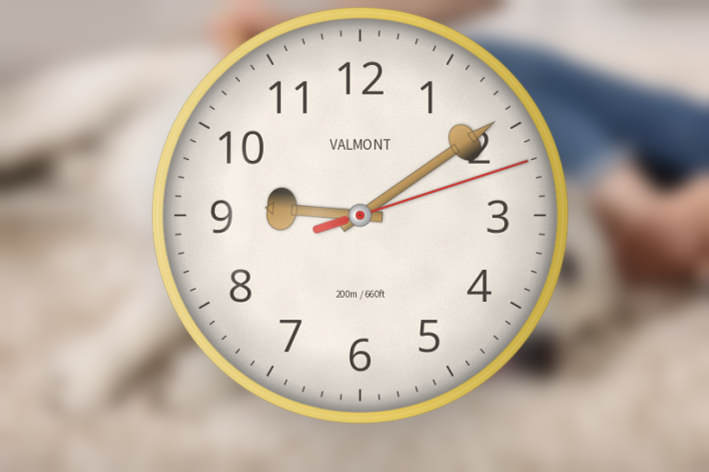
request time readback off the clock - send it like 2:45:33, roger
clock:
9:09:12
